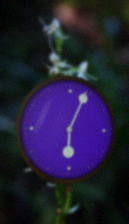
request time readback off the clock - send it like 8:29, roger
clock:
6:04
